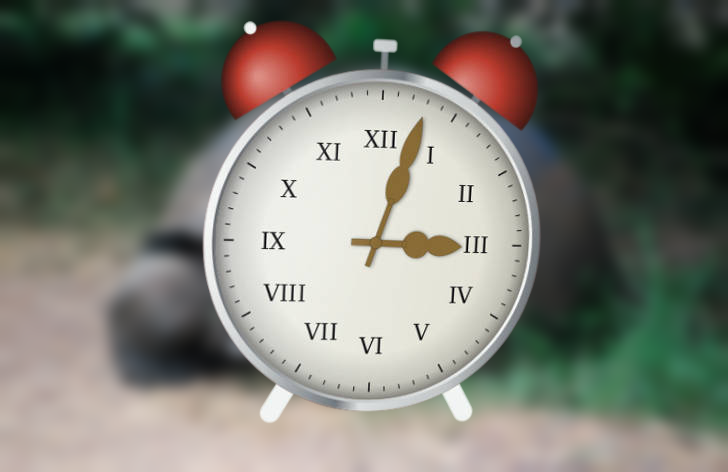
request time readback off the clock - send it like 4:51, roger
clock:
3:03
